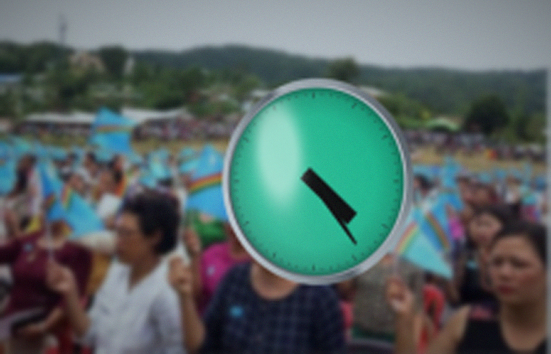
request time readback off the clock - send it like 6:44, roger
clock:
4:24
